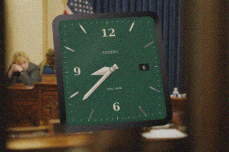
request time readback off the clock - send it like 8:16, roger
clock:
8:38
